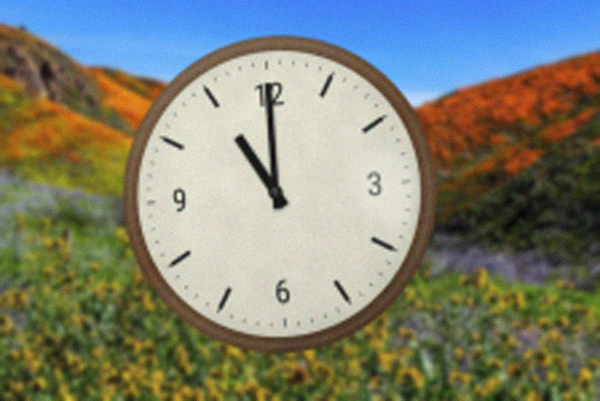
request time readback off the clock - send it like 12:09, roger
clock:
11:00
